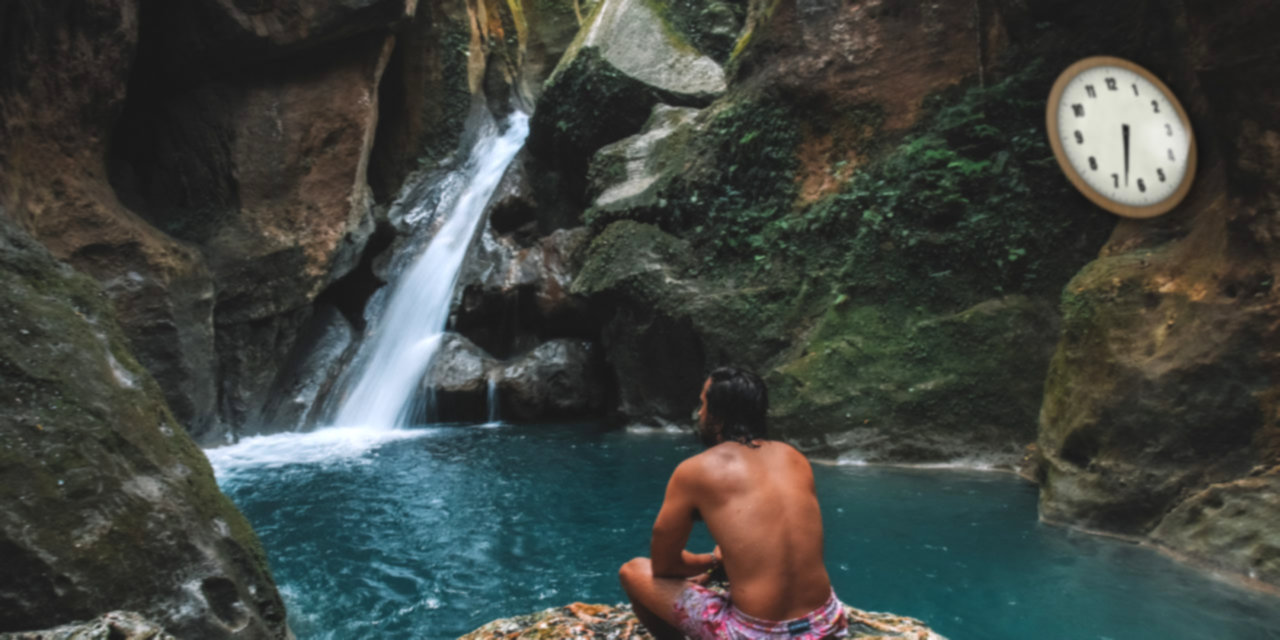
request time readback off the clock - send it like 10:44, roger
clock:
6:33
